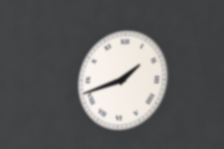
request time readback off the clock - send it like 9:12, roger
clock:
1:42
